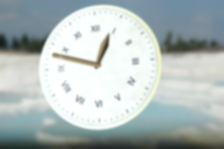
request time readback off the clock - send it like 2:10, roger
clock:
12:48
